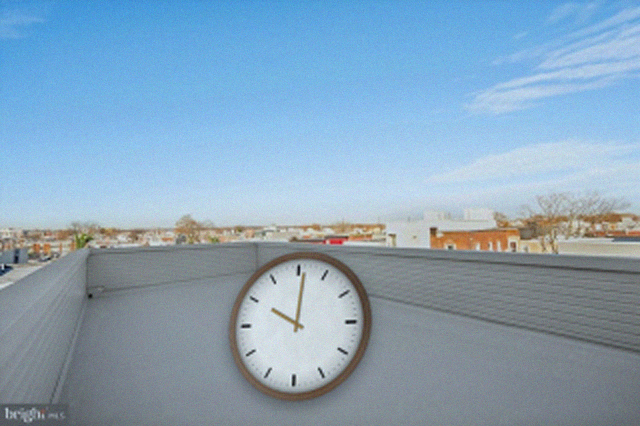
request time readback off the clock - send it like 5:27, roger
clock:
10:01
